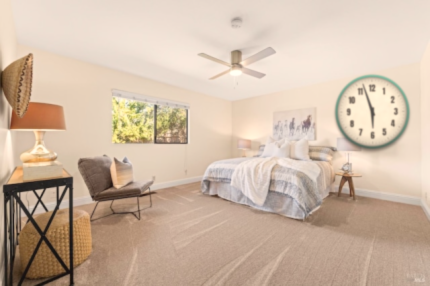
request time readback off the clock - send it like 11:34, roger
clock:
5:57
